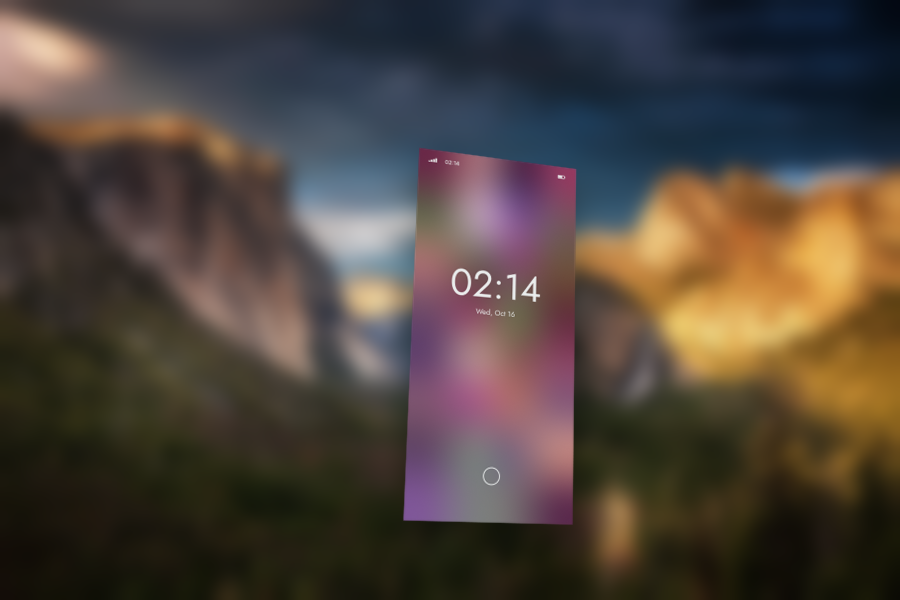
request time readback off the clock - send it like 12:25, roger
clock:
2:14
